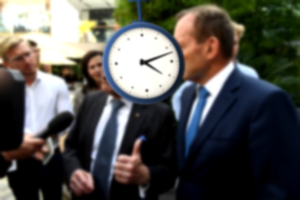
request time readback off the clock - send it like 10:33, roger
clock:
4:12
